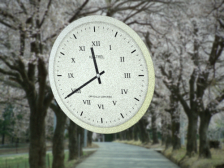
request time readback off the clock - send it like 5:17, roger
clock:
11:40
